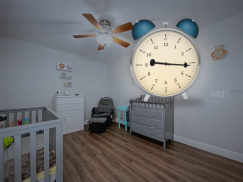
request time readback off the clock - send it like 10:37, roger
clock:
9:16
